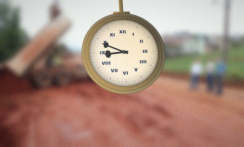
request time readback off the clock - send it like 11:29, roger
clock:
8:49
